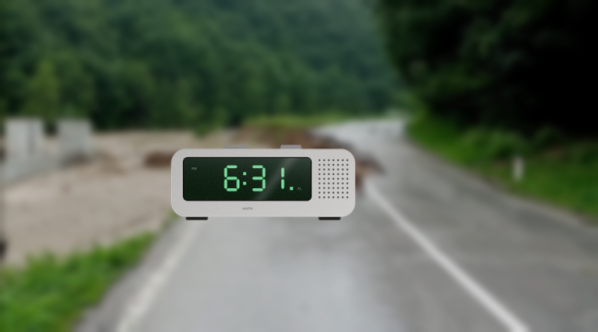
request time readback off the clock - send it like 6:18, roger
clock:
6:31
